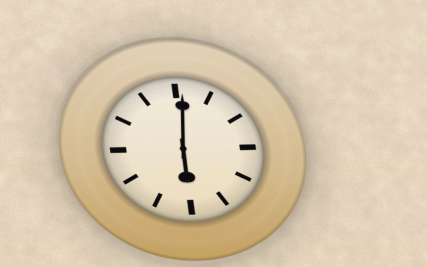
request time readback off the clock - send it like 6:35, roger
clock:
6:01
